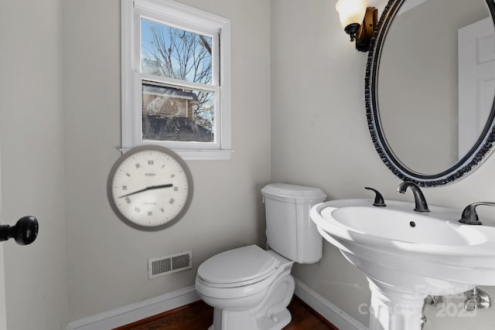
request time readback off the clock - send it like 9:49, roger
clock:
2:42
